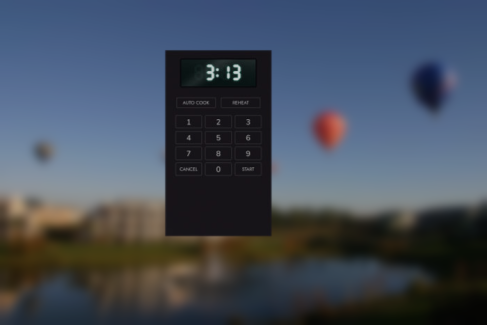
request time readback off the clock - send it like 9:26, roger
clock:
3:13
